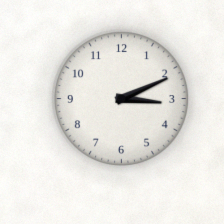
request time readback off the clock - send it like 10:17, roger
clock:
3:11
